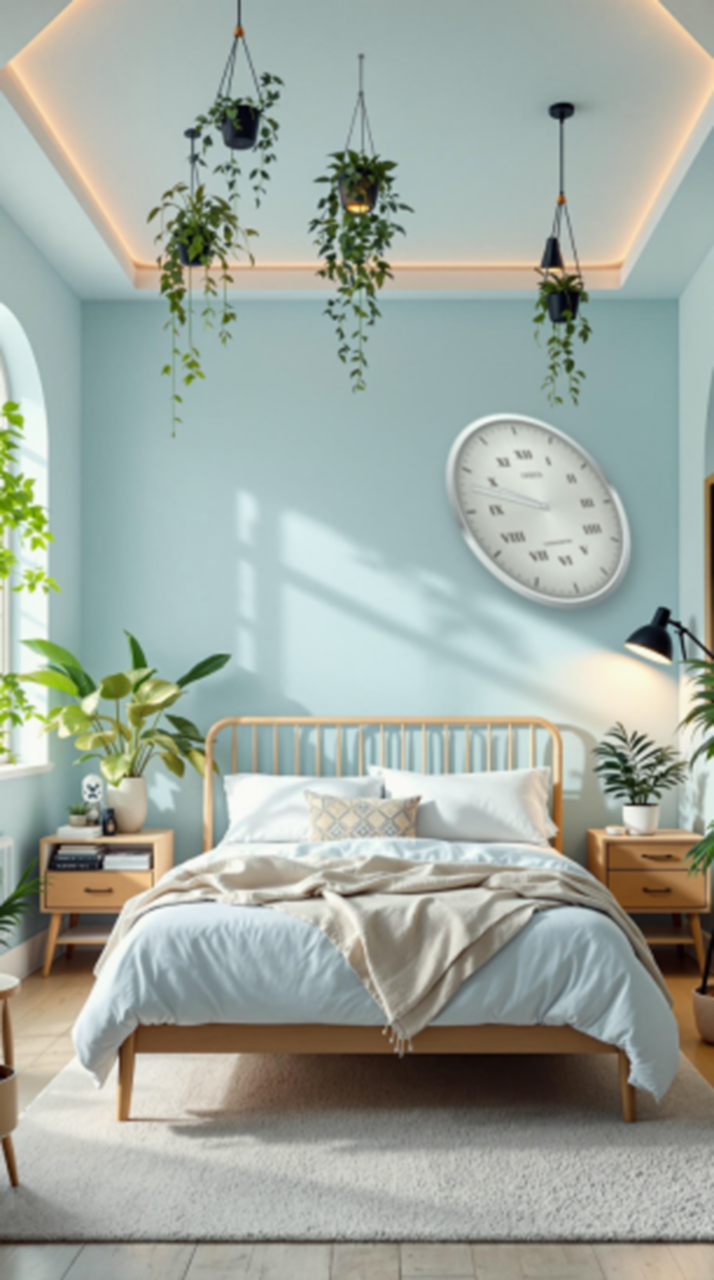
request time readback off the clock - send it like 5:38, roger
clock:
9:48
